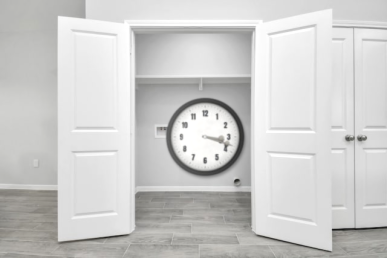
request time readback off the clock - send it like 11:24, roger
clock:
3:18
